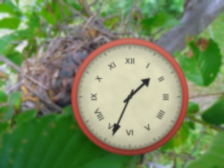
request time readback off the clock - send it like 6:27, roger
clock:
1:34
